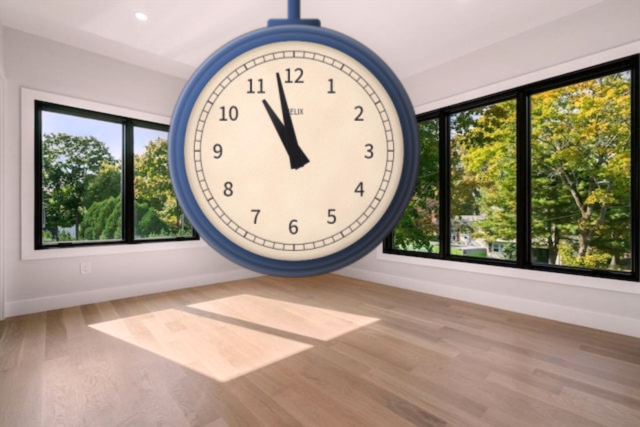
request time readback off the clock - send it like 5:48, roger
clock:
10:58
